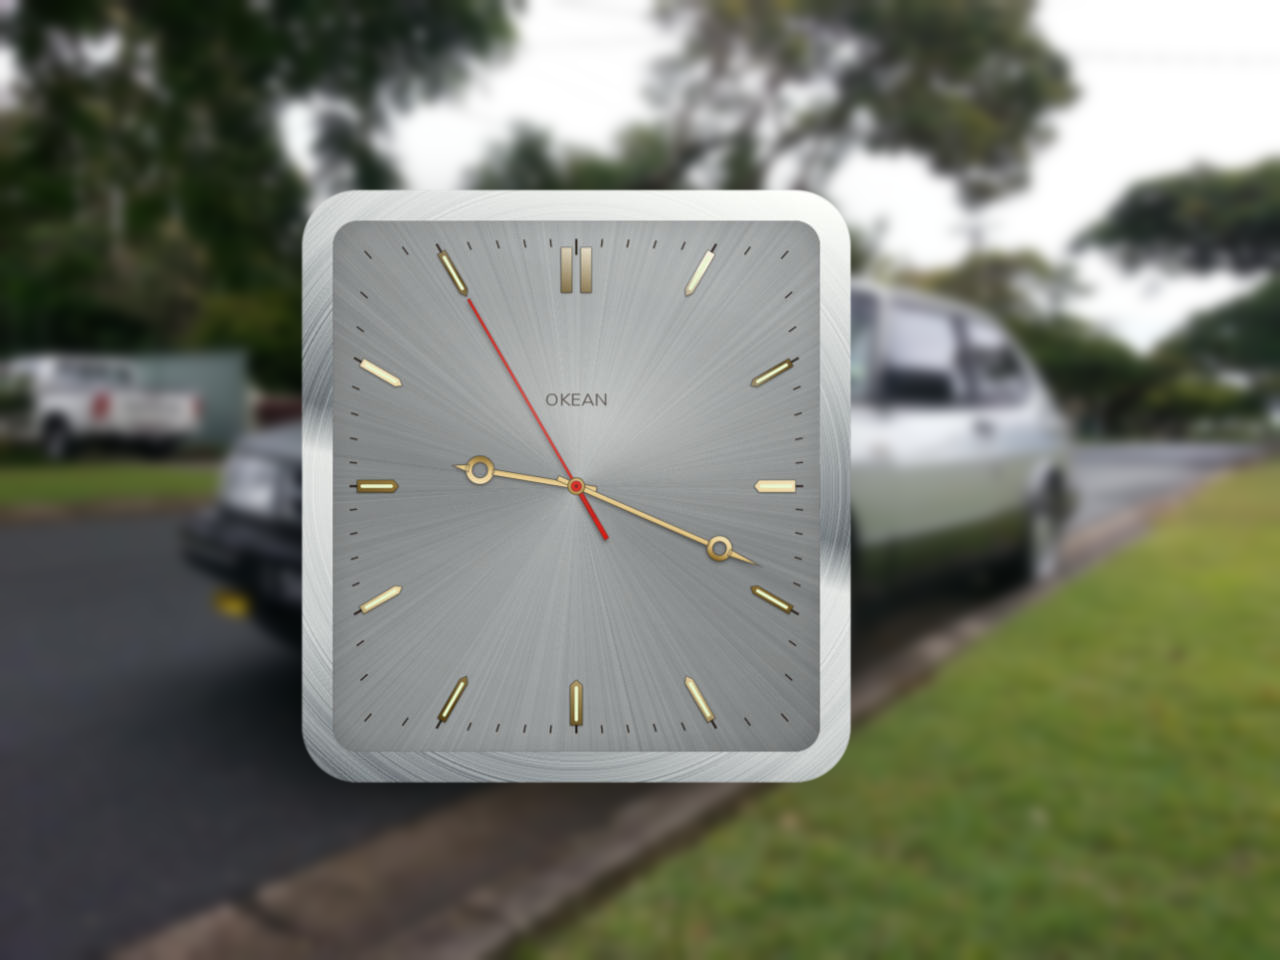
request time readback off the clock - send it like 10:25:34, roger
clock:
9:18:55
